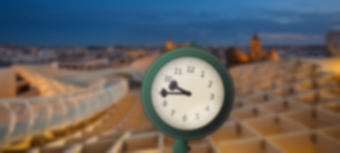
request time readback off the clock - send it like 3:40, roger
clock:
9:44
